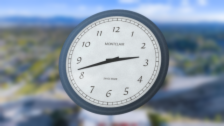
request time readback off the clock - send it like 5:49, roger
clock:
2:42
